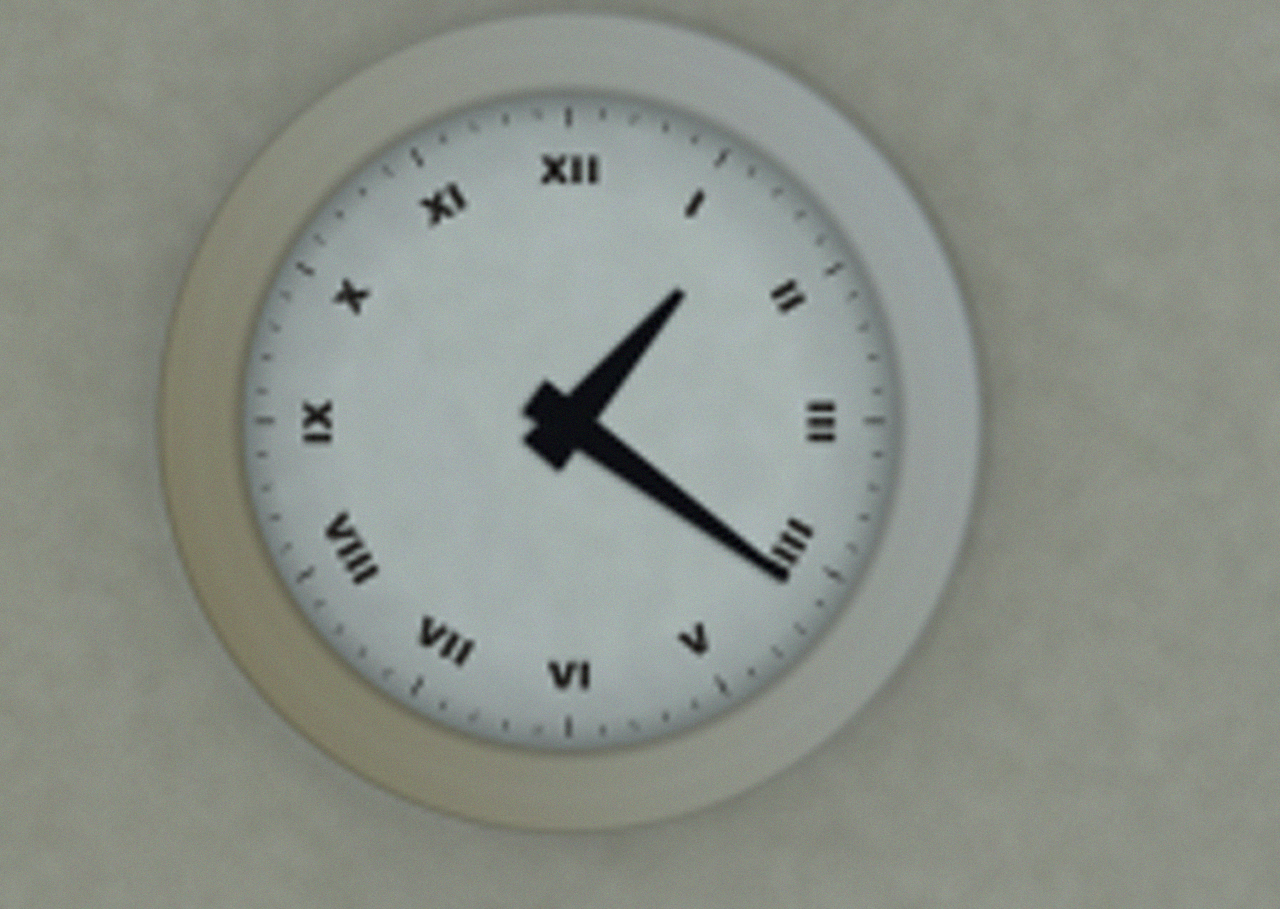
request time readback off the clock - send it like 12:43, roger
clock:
1:21
